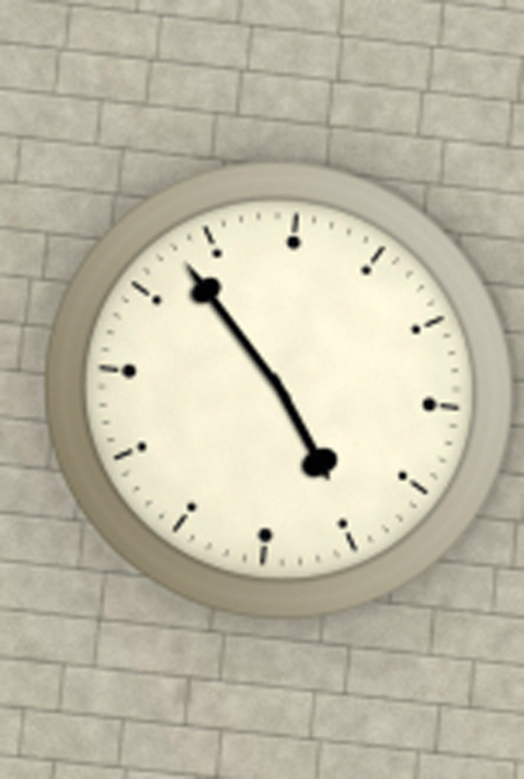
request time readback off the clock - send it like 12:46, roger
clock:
4:53
